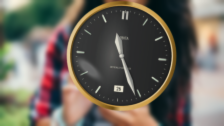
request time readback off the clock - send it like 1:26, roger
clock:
11:26
